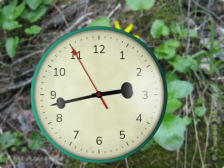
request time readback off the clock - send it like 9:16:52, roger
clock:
2:42:55
